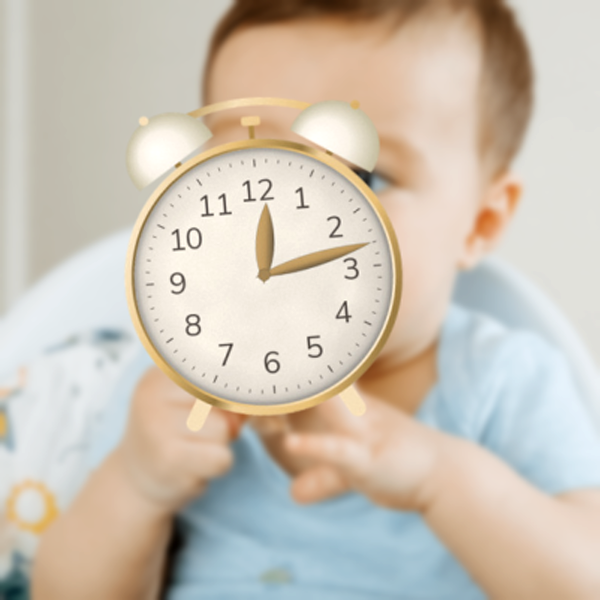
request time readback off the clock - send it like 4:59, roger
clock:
12:13
